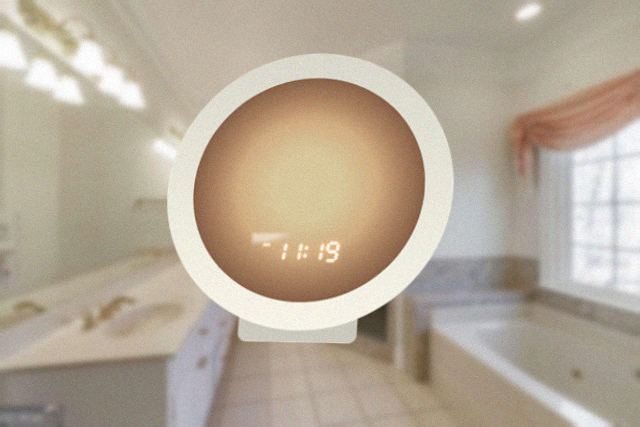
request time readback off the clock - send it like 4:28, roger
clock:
11:19
